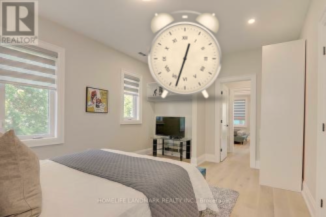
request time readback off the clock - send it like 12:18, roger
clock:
12:33
